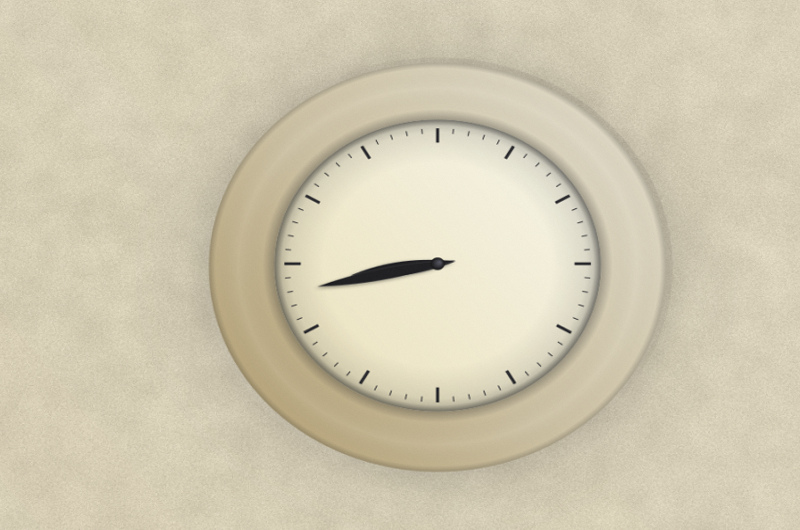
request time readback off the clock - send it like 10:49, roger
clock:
8:43
